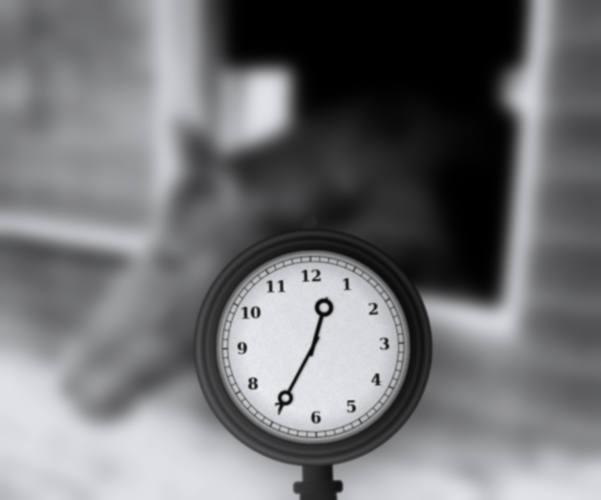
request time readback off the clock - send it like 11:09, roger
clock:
12:35
